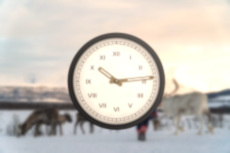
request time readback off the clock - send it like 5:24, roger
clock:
10:14
